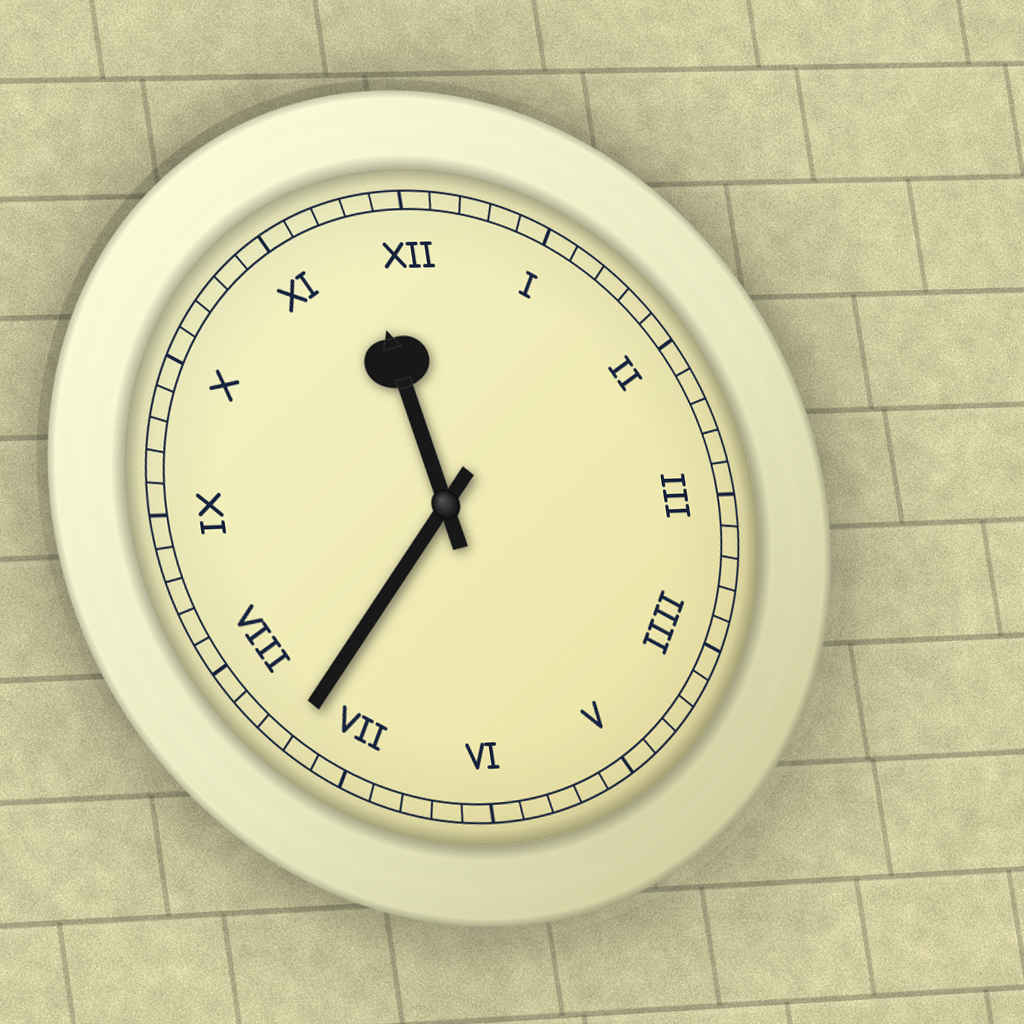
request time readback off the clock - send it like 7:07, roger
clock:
11:37
